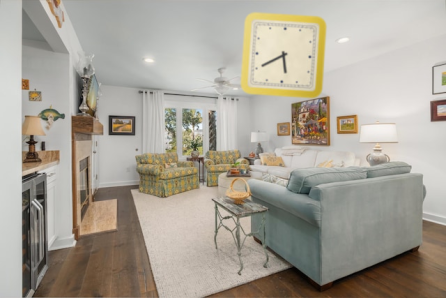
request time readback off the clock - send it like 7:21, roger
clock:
5:40
